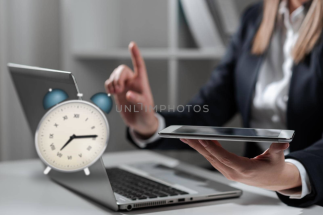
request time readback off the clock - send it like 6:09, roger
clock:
7:14
